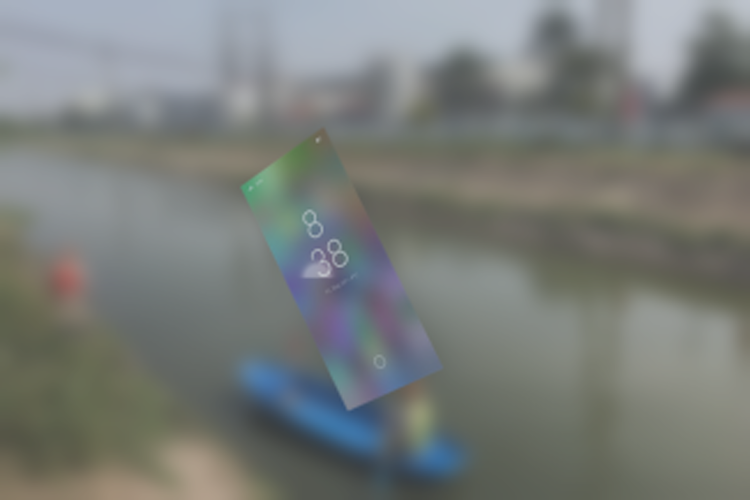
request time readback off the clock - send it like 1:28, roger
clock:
8:38
